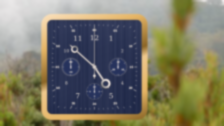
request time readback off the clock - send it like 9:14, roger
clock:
4:52
